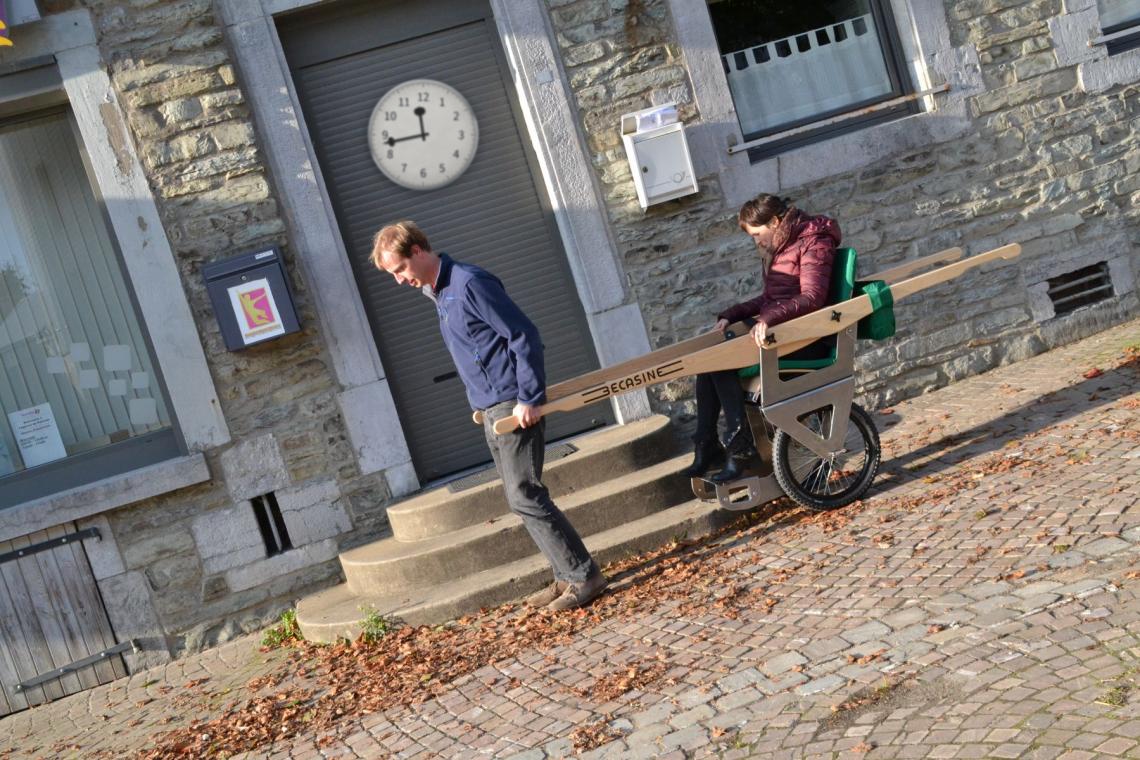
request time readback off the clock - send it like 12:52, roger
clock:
11:43
